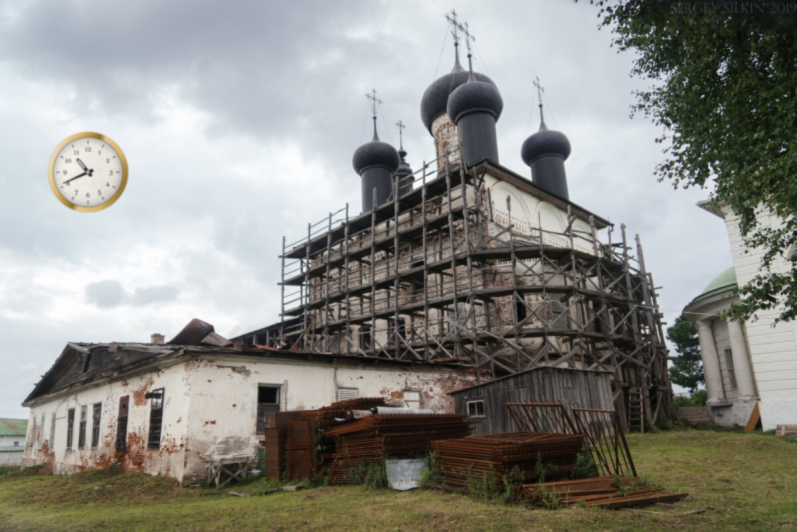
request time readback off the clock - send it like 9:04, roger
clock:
10:41
